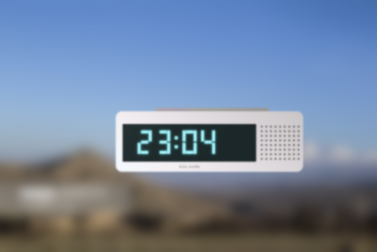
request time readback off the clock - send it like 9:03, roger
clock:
23:04
